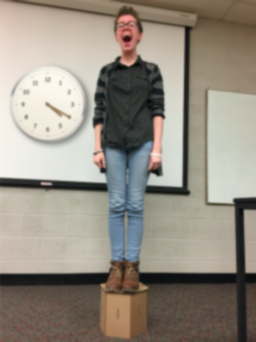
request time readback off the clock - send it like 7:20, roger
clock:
4:20
